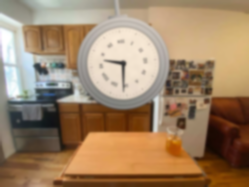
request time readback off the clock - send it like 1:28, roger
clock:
9:31
